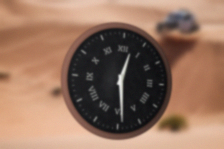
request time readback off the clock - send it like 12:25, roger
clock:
12:29
